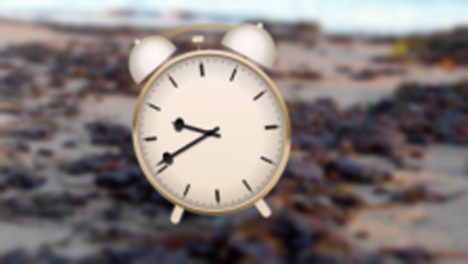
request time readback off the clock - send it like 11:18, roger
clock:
9:41
